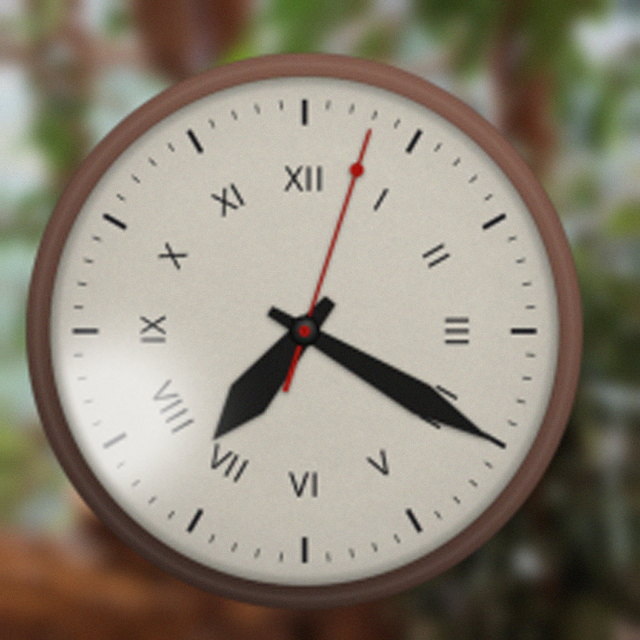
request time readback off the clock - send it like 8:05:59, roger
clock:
7:20:03
